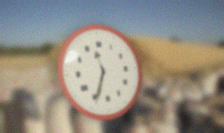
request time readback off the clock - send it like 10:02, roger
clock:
11:34
